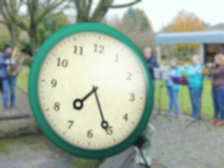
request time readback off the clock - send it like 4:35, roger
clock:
7:26
